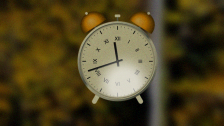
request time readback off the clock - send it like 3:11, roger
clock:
11:42
